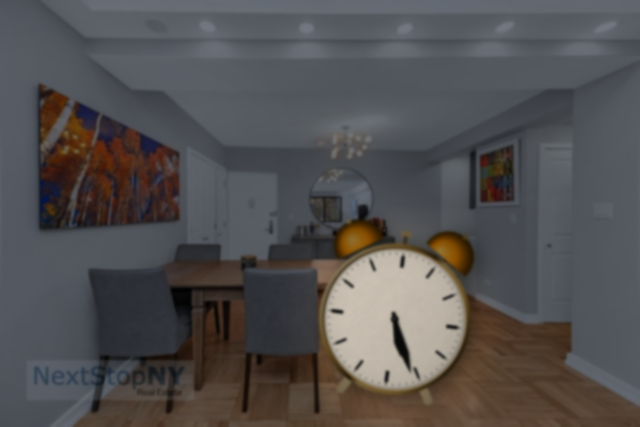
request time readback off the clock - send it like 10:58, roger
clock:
5:26
